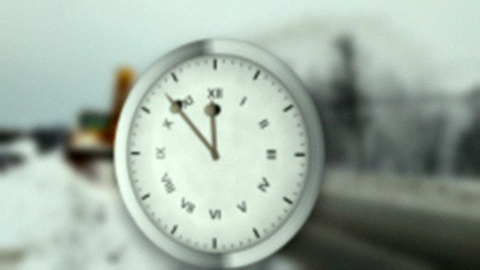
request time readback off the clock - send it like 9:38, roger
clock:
11:53
